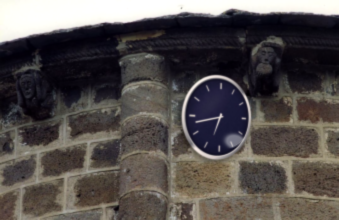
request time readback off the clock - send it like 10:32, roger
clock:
6:43
